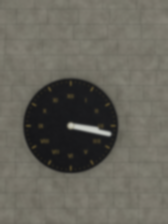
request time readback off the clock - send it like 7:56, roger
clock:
3:17
